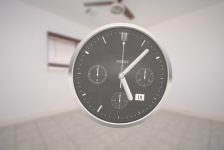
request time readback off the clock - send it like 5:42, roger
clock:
5:07
